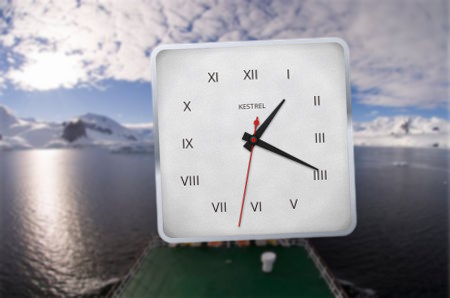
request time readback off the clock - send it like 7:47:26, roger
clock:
1:19:32
